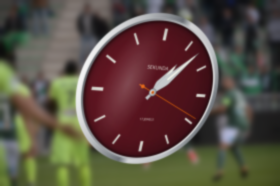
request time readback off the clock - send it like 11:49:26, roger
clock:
1:07:19
